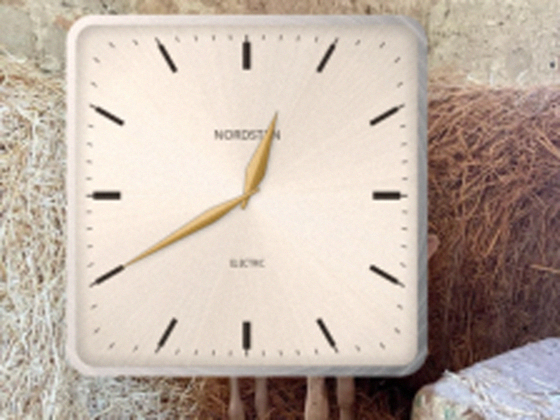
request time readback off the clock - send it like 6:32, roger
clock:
12:40
